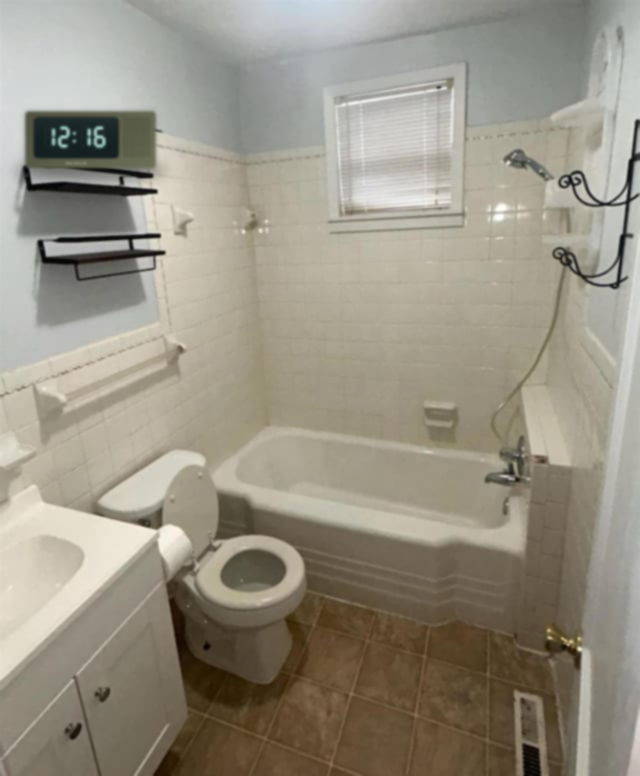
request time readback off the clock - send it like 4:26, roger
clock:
12:16
